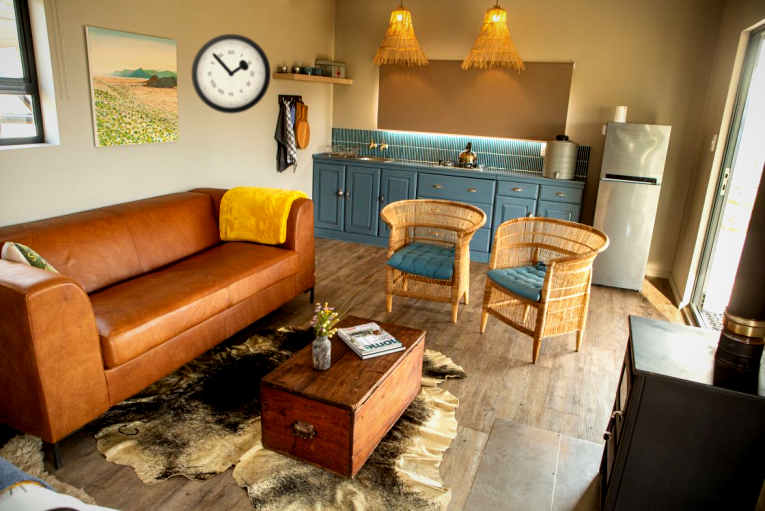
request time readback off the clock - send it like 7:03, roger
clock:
1:53
